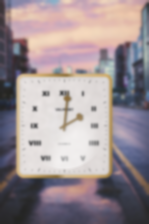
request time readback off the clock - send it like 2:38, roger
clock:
2:01
